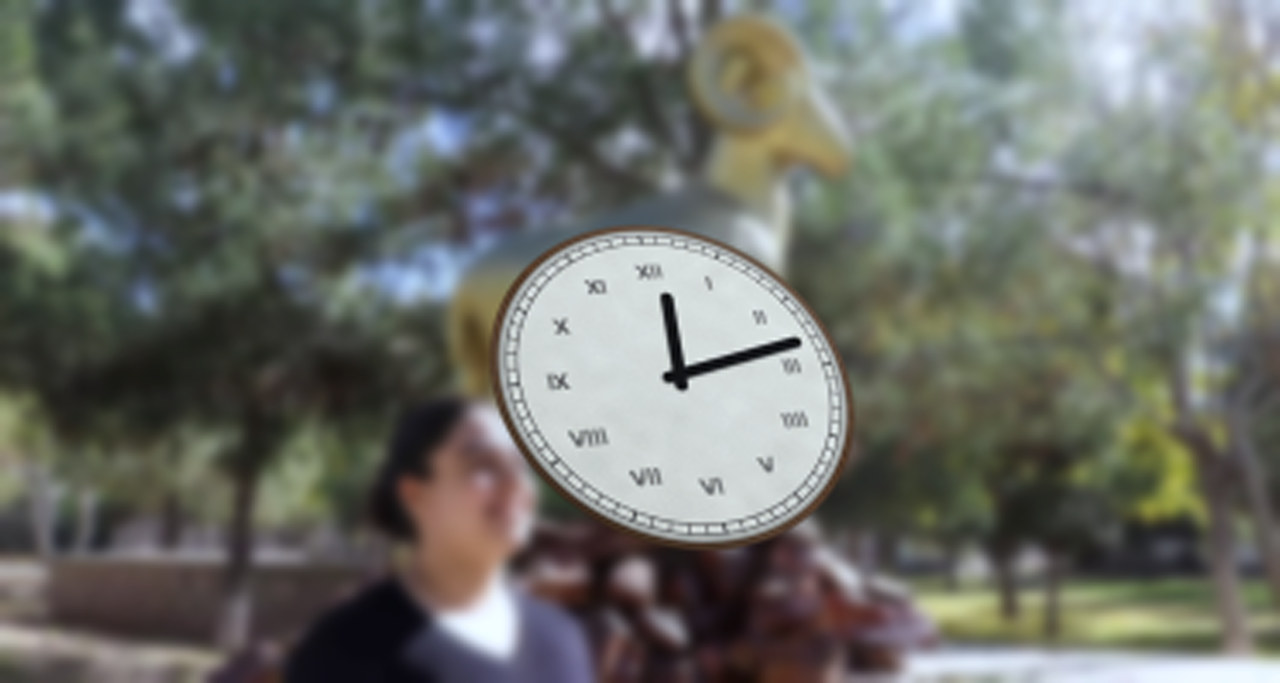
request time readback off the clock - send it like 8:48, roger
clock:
12:13
